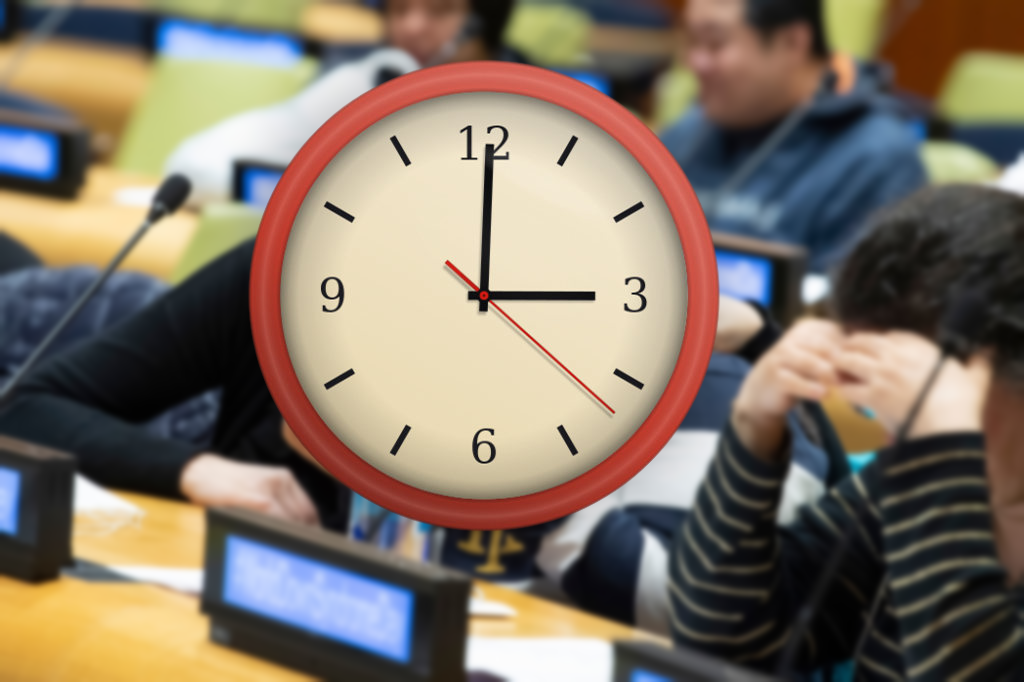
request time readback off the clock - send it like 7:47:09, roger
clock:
3:00:22
